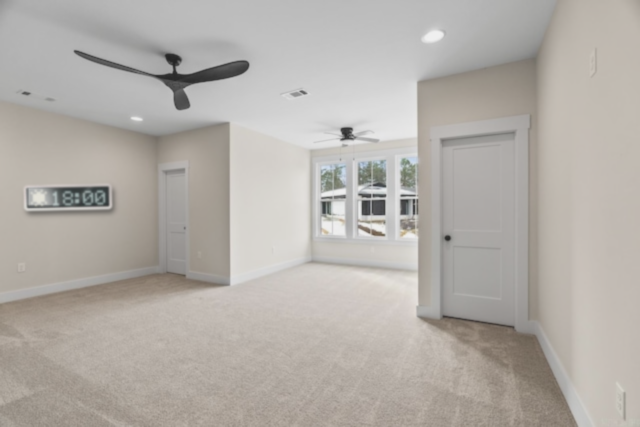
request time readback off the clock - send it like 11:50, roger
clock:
18:00
